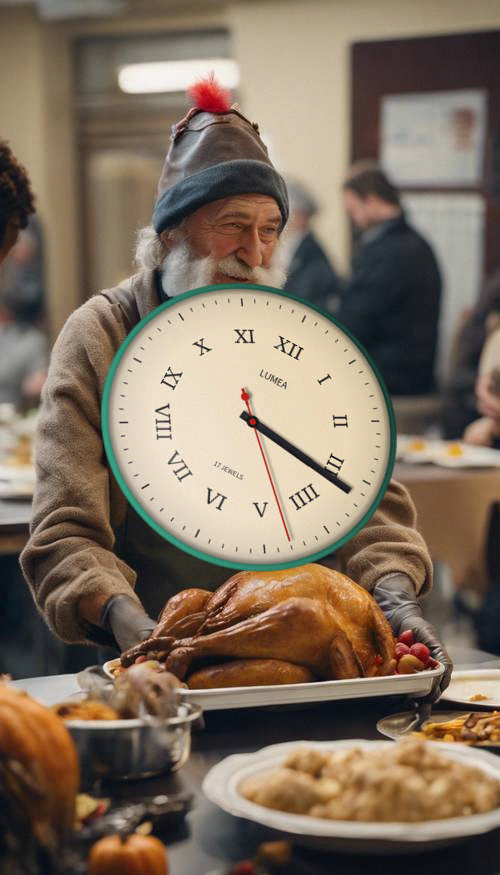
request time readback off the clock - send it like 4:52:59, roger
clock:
3:16:23
